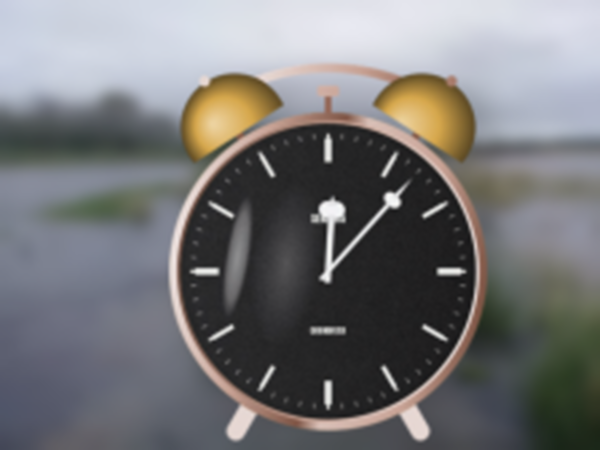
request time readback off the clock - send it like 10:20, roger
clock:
12:07
